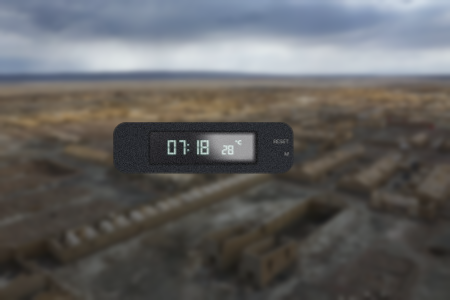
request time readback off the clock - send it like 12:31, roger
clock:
7:18
